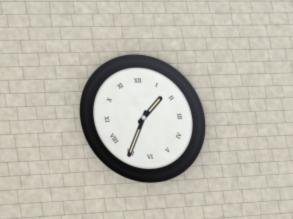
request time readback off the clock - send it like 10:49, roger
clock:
1:35
